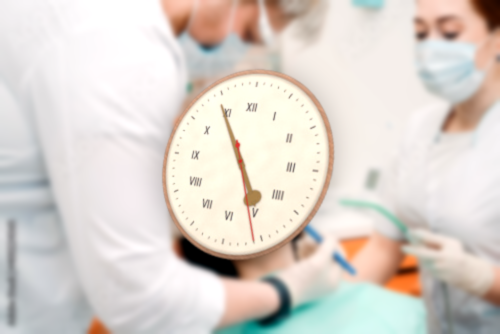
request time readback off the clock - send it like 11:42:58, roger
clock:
4:54:26
